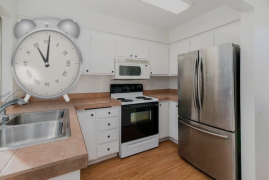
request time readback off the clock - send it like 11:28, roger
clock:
11:01
